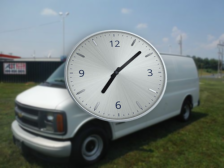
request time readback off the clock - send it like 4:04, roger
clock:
7:08
